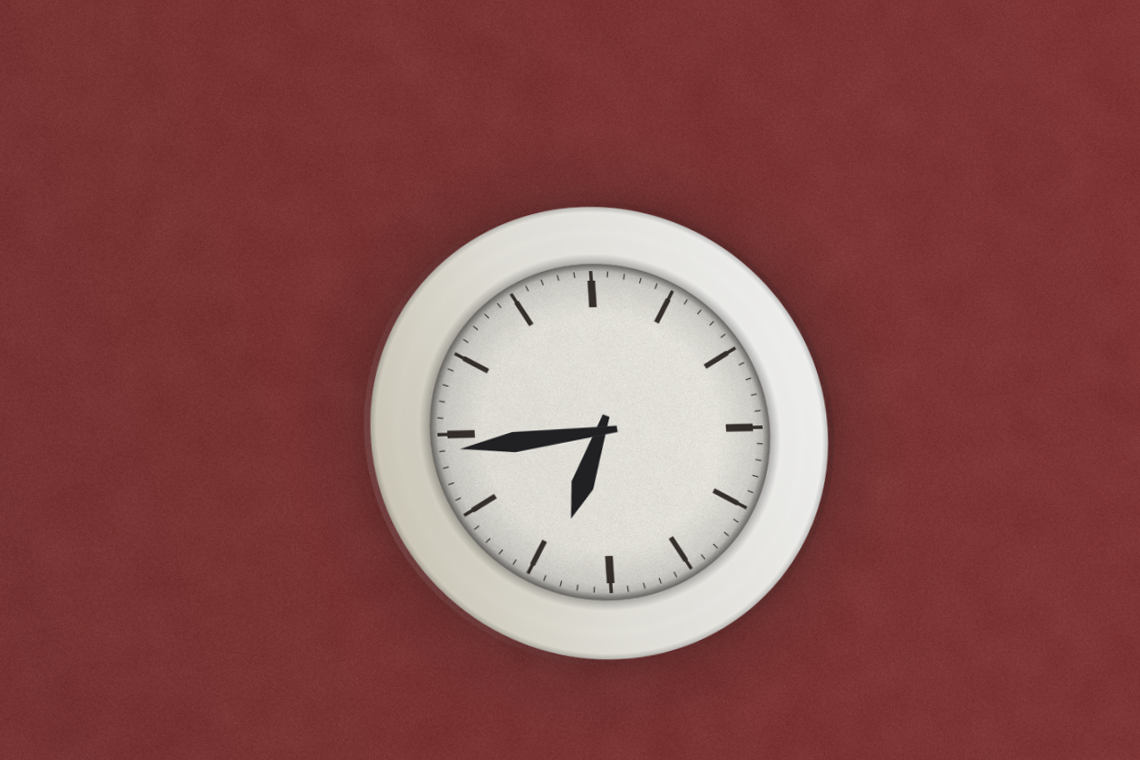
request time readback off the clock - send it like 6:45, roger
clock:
6:44
